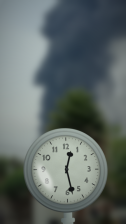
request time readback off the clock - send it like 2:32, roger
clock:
12:28
